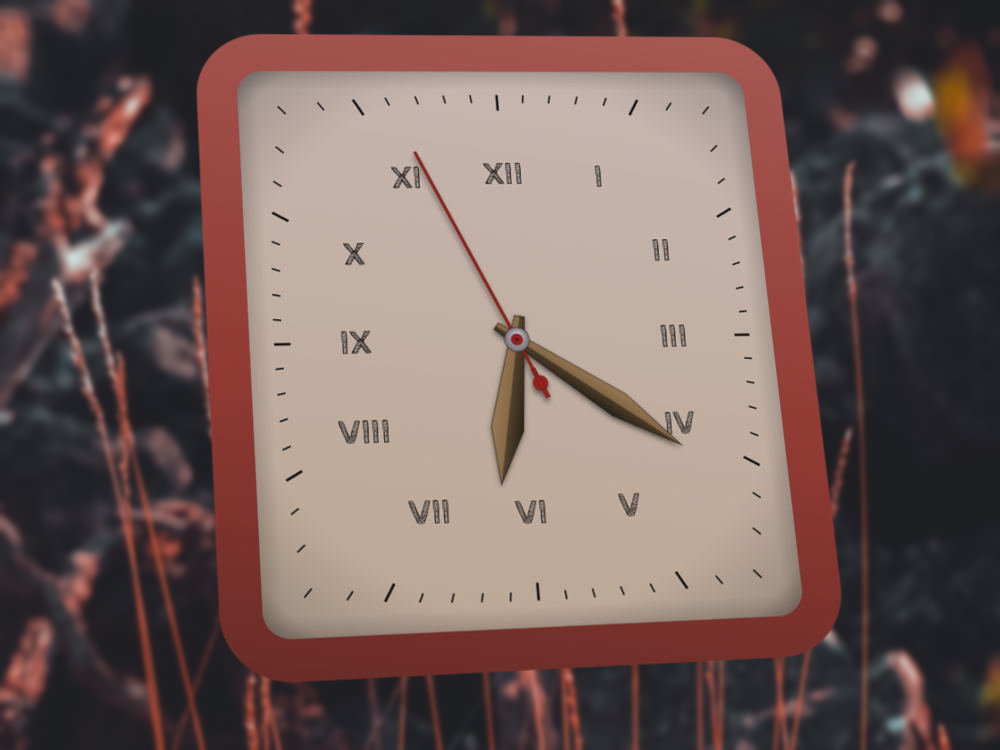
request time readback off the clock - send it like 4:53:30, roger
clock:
6:20:56
